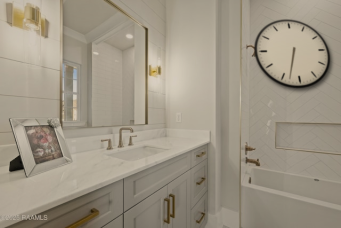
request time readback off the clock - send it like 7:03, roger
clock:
6:33
